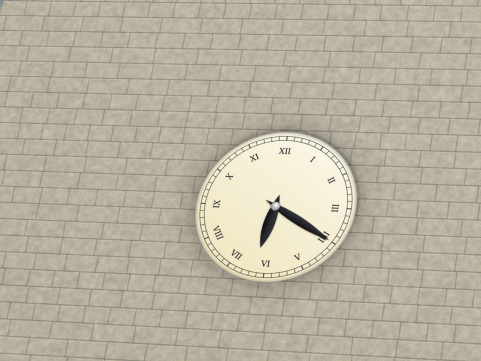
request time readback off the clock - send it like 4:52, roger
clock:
6:20
